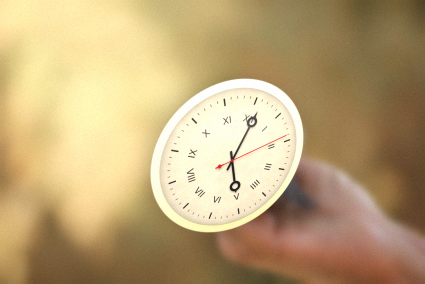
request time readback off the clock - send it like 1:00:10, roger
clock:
5:01:09
